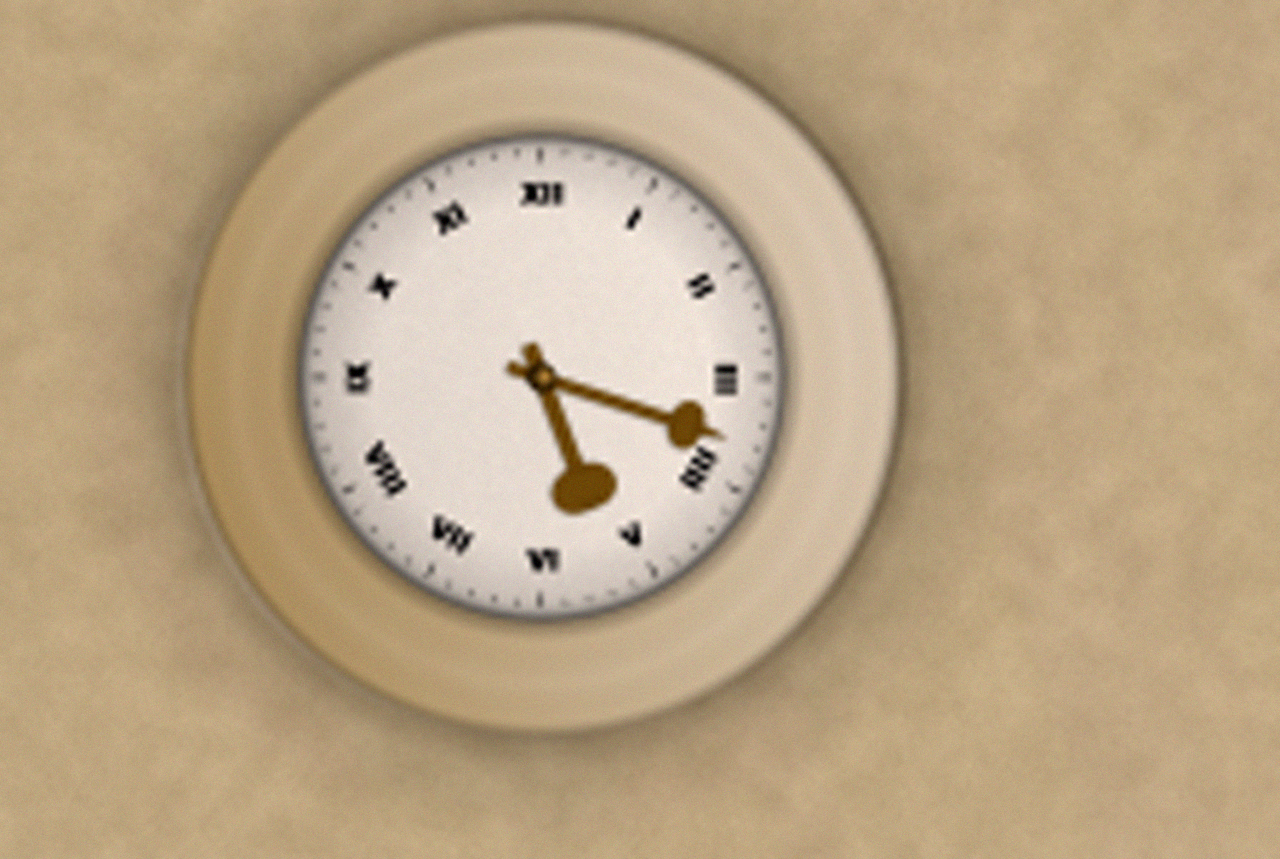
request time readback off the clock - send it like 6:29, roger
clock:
5:18
